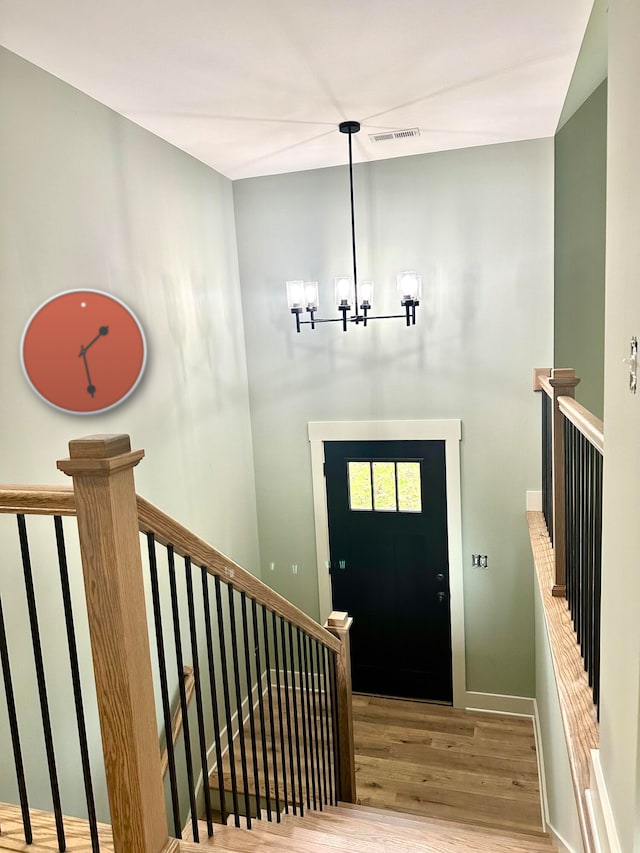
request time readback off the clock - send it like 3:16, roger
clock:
1:28
